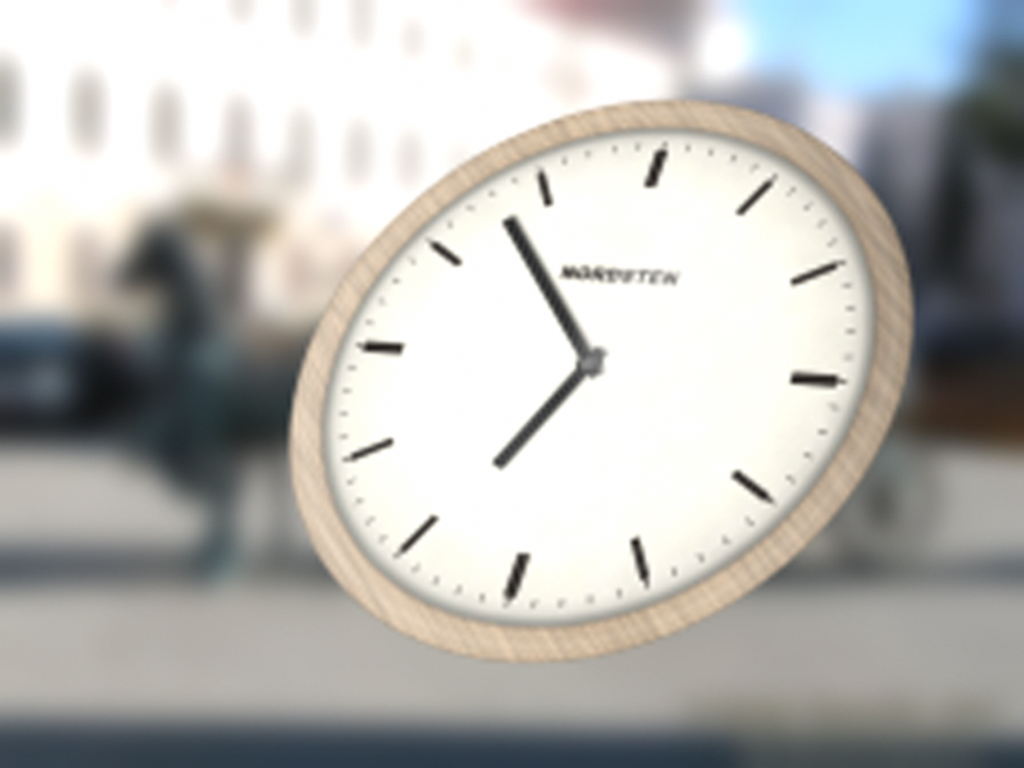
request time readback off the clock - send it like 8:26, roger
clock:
6:53
